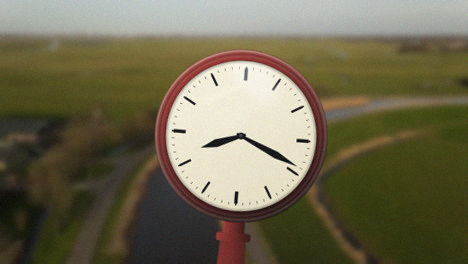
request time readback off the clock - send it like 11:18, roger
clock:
8:19
